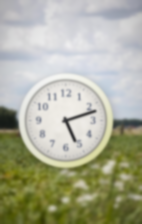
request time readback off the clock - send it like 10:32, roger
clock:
5:12
